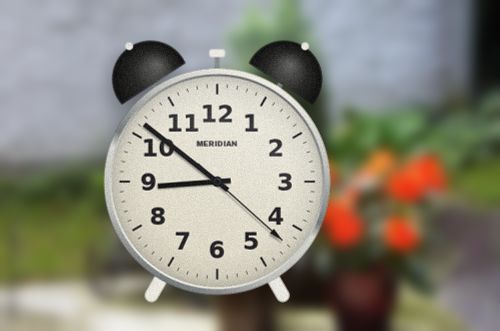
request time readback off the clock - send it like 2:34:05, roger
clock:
8:51:22
